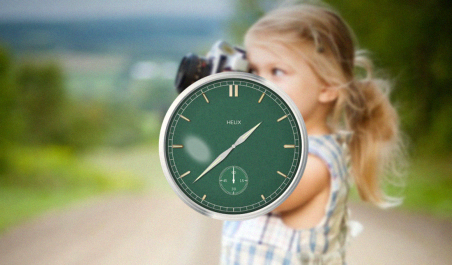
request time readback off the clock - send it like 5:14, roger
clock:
1:38
